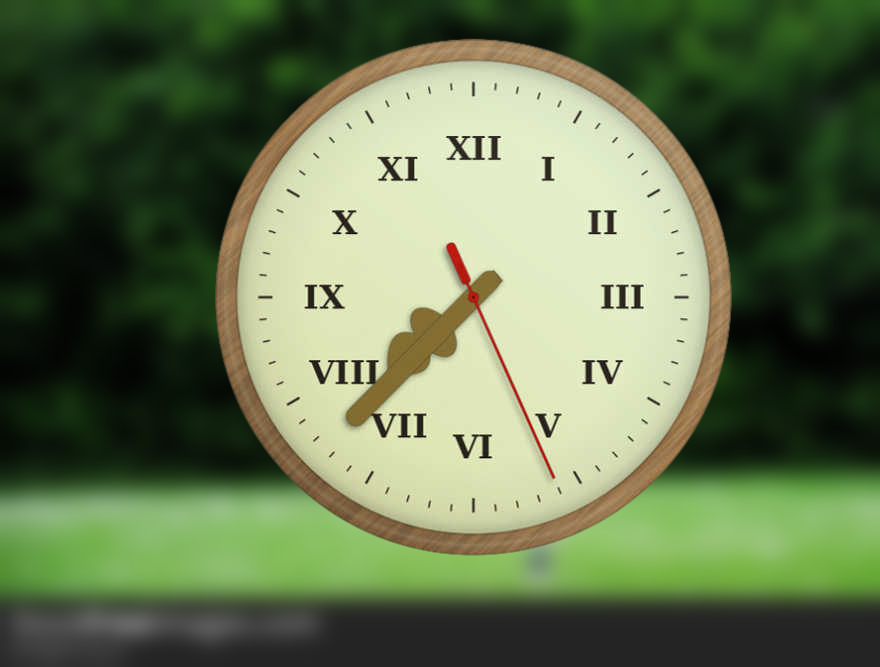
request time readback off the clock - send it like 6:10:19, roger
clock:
7:37:26
